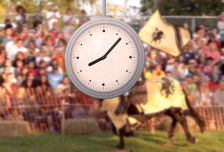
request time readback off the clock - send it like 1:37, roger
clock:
8:07
